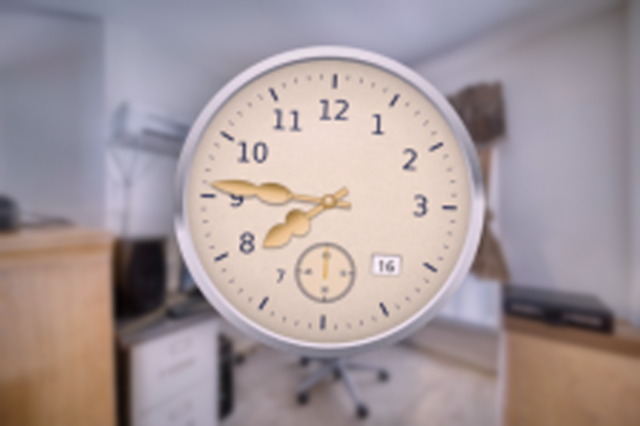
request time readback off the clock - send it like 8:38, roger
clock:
7:46
